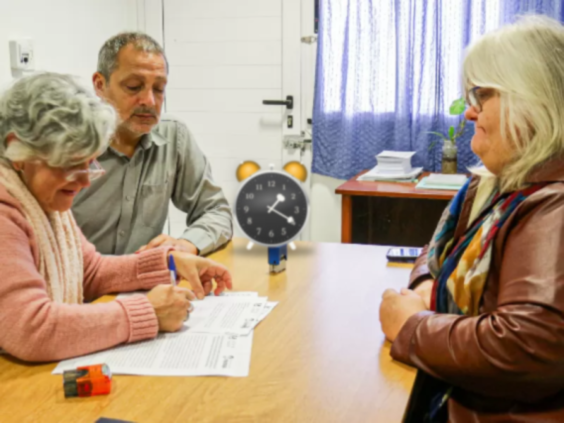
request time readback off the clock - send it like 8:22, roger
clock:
1:20
